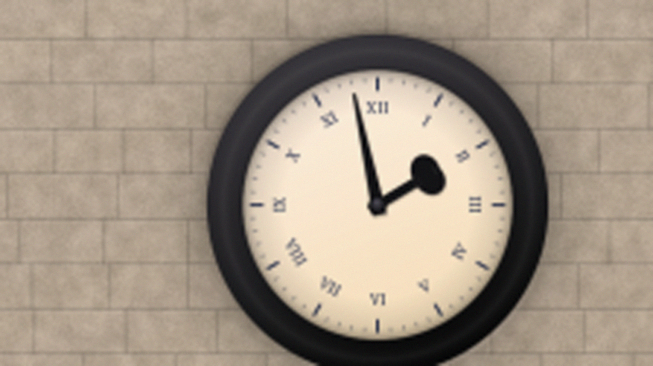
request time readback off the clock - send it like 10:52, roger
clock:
1:58
